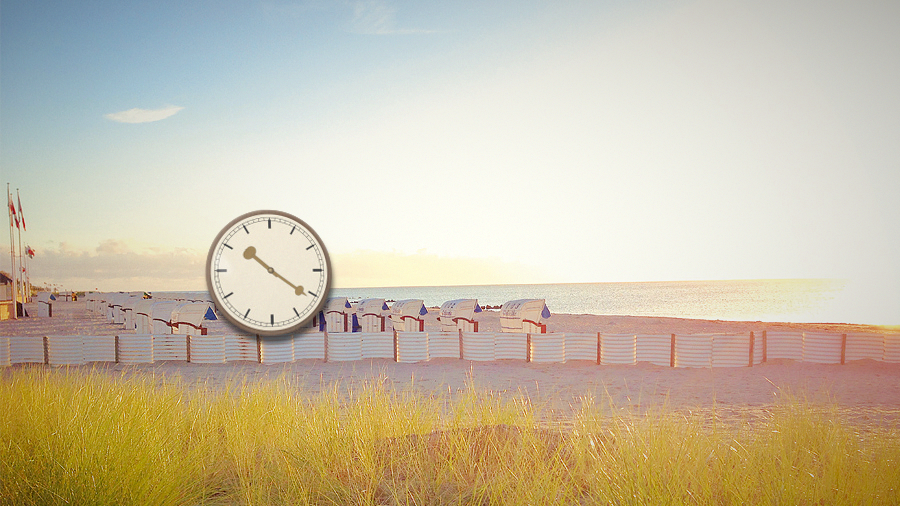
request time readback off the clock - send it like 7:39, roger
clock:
10:21
